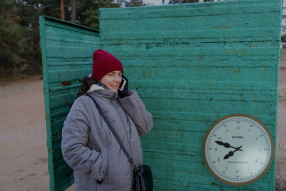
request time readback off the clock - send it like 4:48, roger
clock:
7:48
